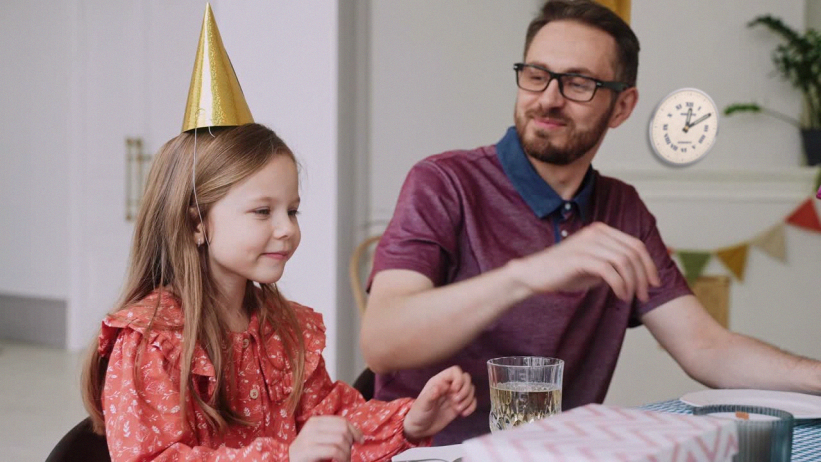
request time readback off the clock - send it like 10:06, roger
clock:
12:10
